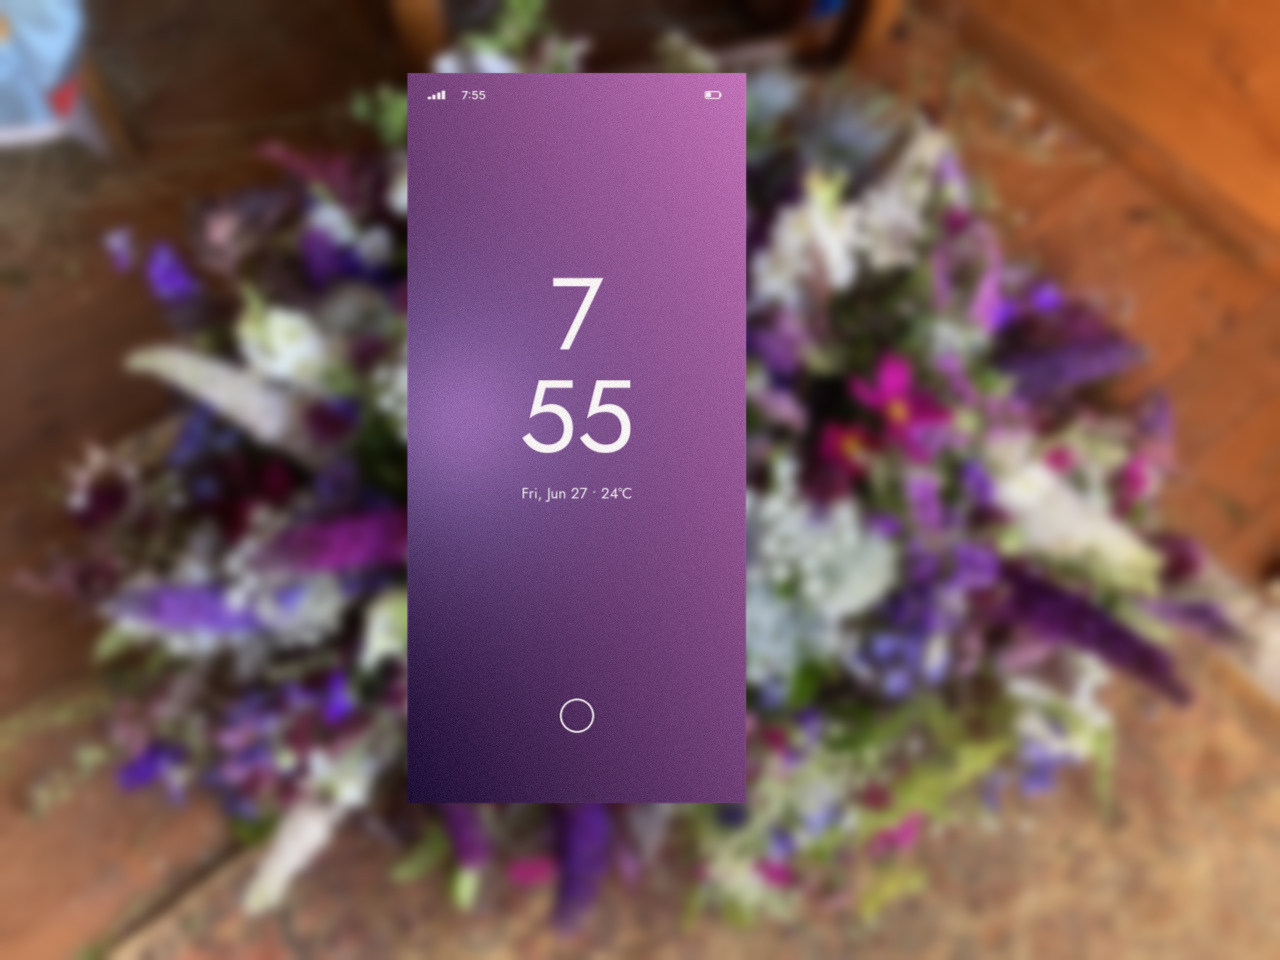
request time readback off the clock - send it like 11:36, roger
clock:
7:55
